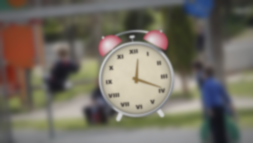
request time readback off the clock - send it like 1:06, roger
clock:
12:19
